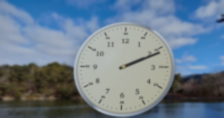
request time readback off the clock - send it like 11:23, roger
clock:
2:11
